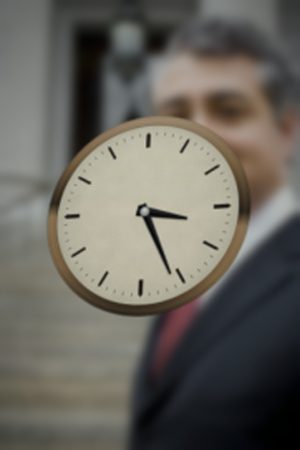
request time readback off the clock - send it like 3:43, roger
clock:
3:26
